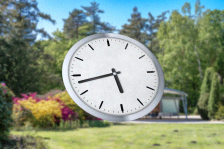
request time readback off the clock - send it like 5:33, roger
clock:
5:43
